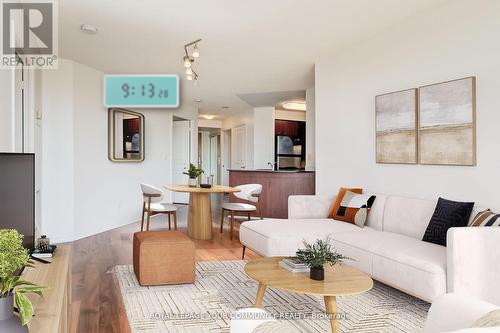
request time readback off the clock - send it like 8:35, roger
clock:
9:13
